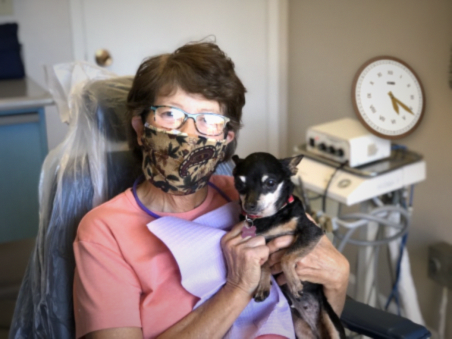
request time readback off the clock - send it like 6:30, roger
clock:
5:21
